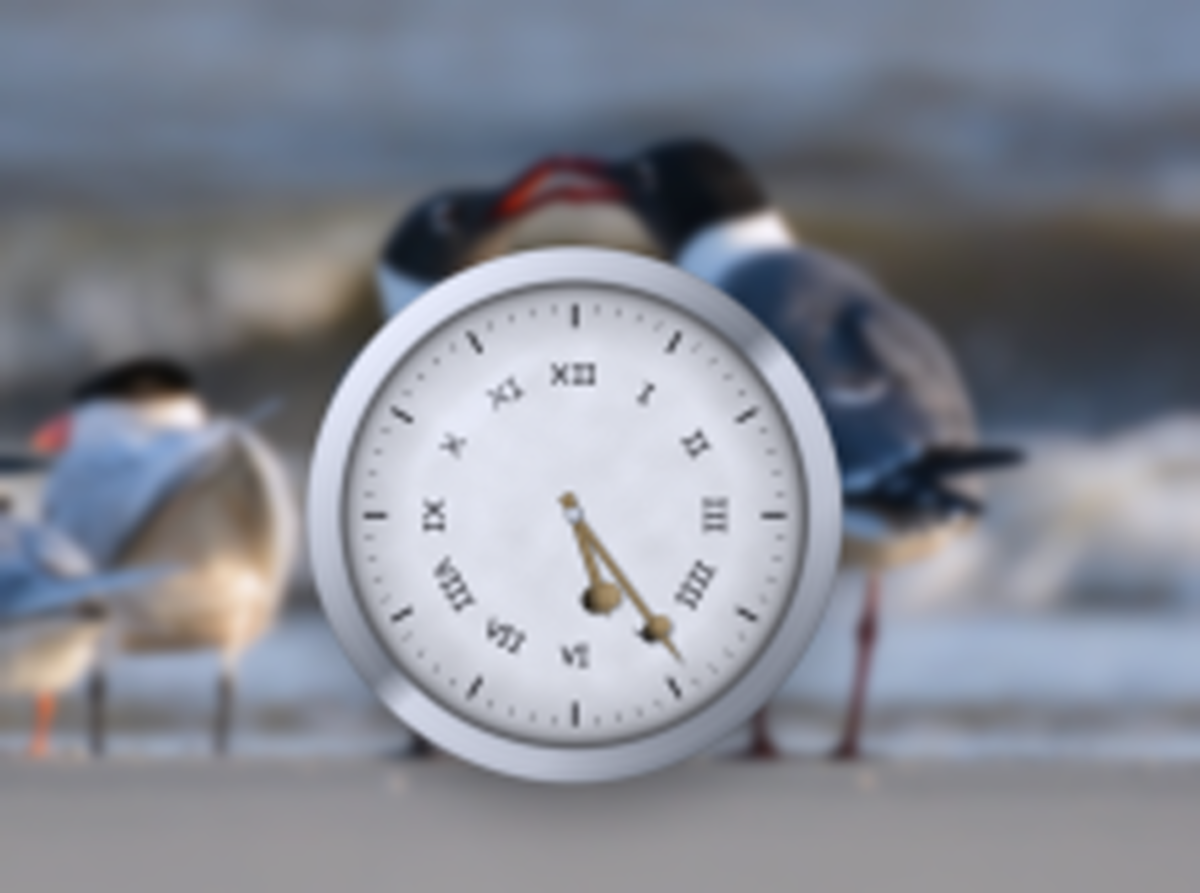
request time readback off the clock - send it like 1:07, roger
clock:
5:24
